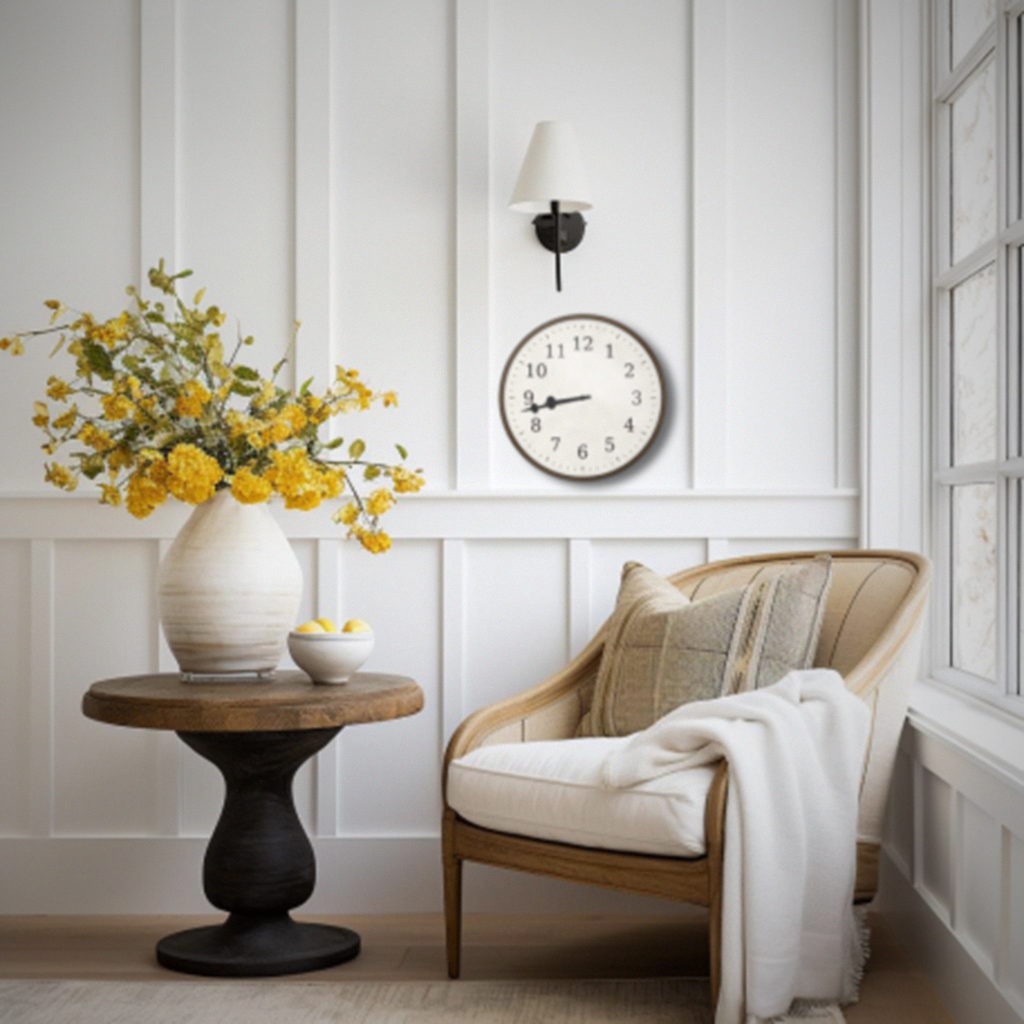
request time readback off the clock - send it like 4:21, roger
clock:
8:43
